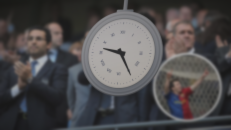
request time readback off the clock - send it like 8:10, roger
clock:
9:25
